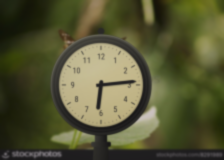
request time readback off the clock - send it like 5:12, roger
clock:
6:14
